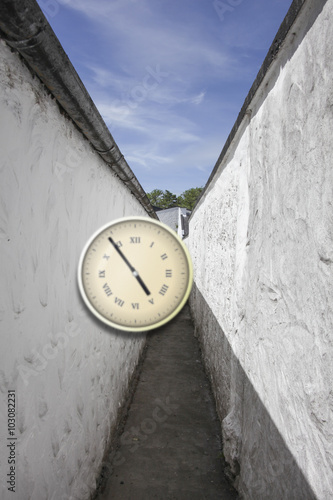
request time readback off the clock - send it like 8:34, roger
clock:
4:54
